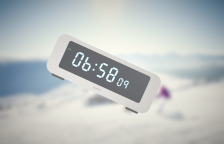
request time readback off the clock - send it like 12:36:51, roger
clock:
6:58:09
